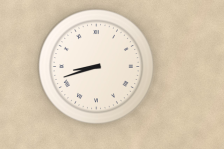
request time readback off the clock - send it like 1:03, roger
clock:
8:42
